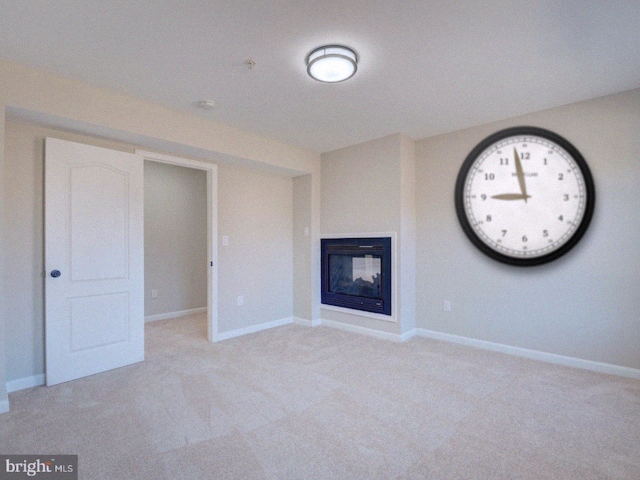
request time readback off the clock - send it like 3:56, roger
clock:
8:58
